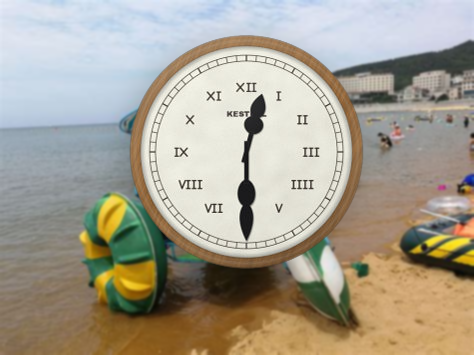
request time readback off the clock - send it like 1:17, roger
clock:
12:30
